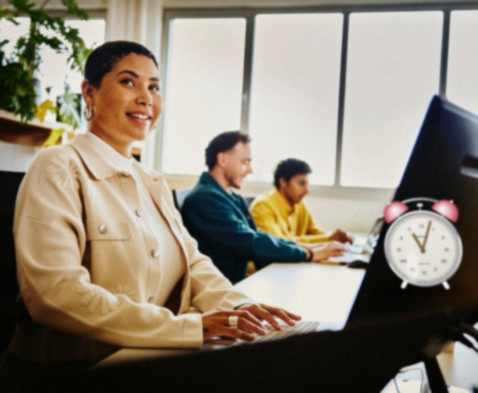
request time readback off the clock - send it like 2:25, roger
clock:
11:03
